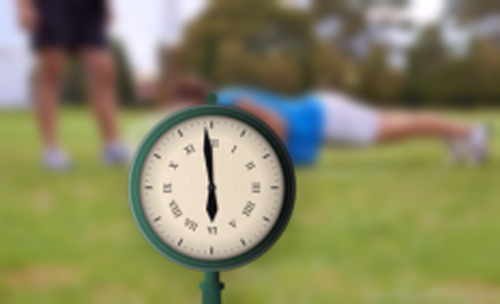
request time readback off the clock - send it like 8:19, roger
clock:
5:59
